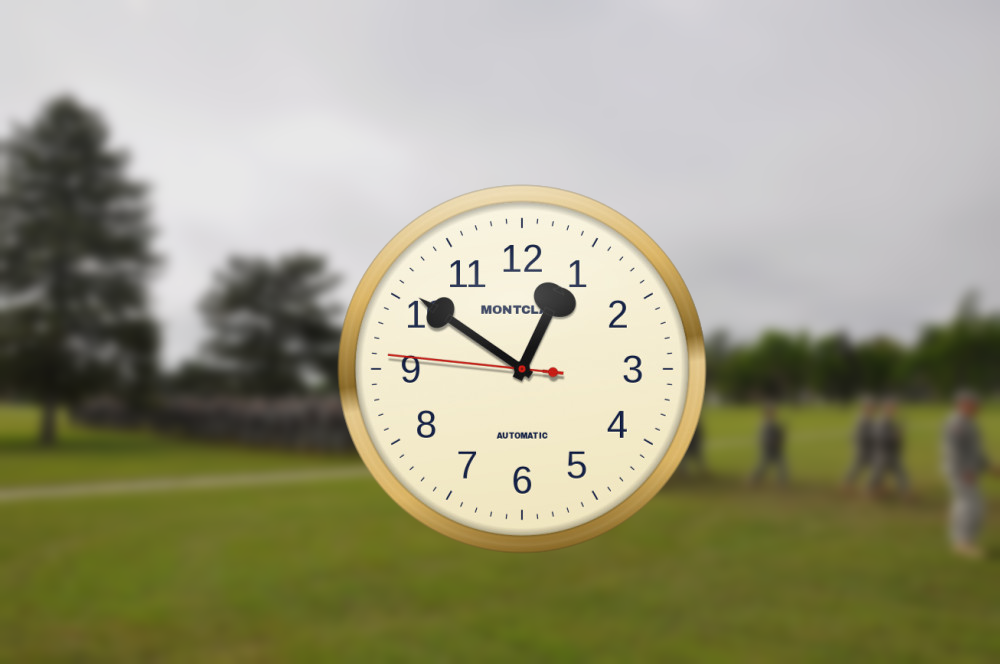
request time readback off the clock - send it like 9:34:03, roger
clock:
12:50:46
